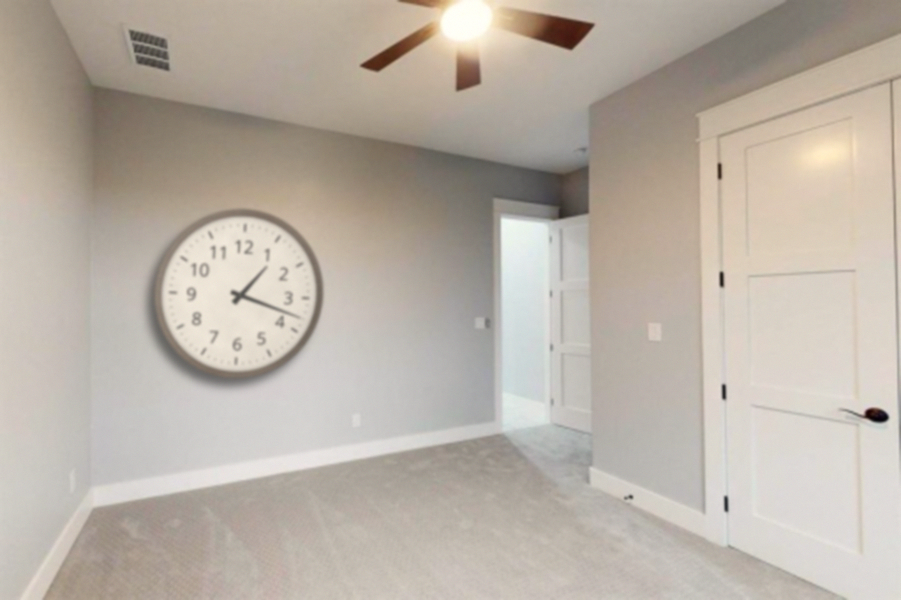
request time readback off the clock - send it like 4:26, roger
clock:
1:18
